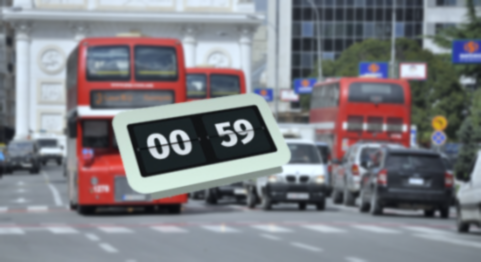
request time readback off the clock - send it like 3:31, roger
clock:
0:59
